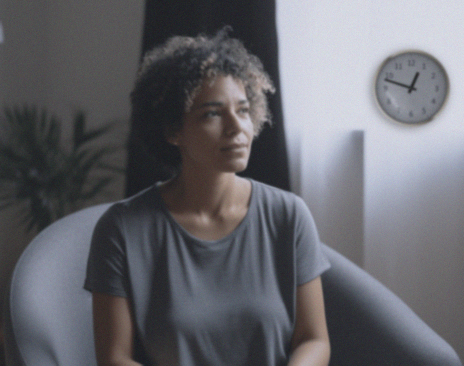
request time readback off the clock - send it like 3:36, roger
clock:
12:48
